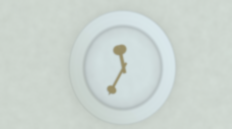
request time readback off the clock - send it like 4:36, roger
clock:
11:35
